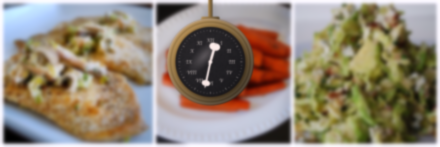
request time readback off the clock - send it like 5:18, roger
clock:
12:32
